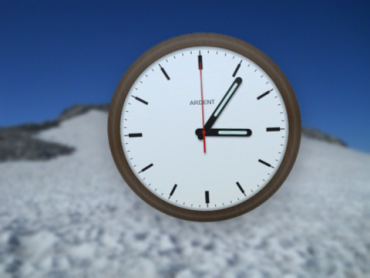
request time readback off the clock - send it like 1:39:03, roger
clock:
3:06:00
